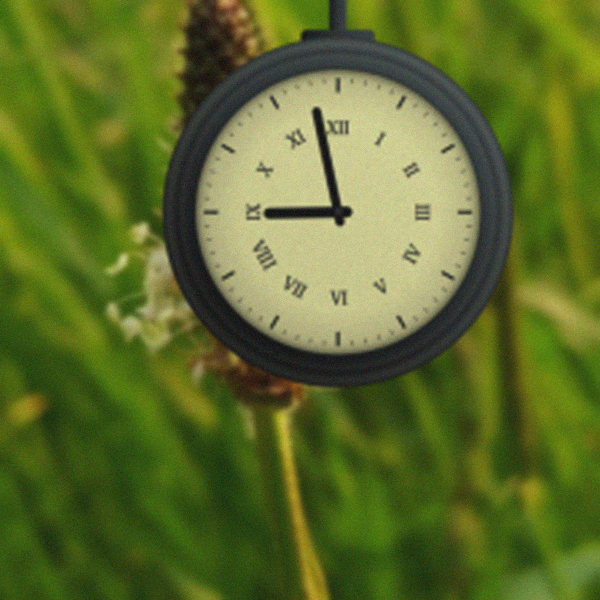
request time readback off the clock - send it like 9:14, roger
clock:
8:58
